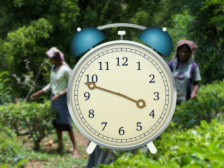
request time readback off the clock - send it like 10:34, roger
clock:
3:48
